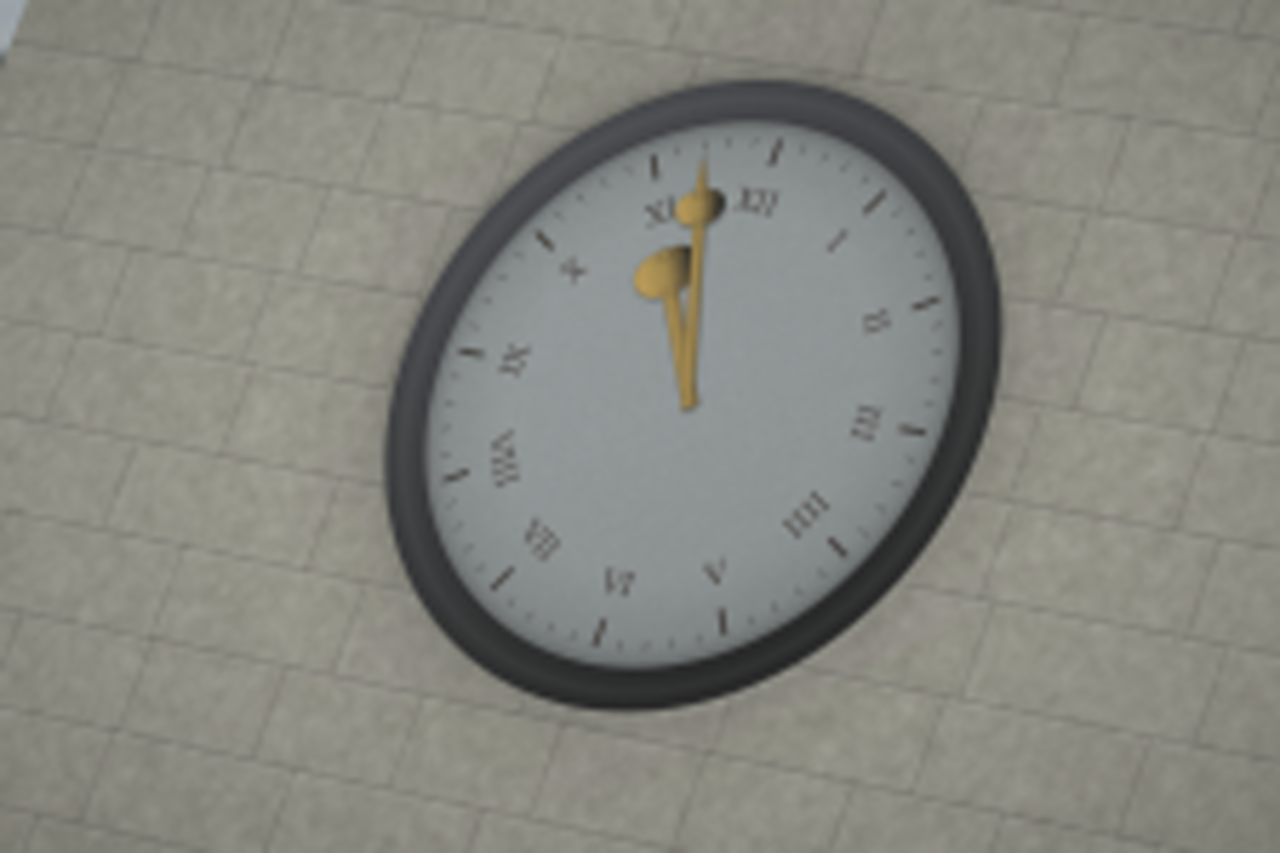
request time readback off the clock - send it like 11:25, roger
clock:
10:57
